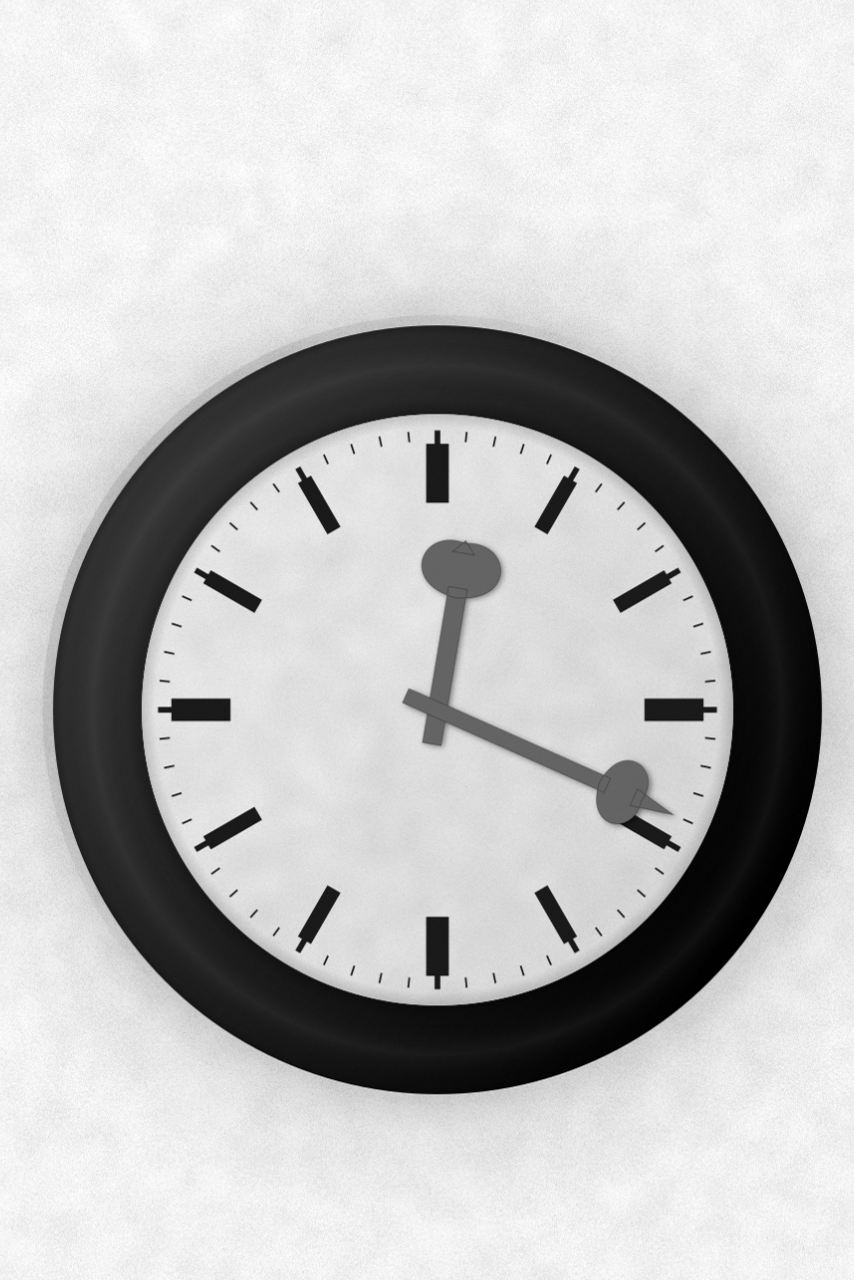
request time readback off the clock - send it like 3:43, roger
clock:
12:19
